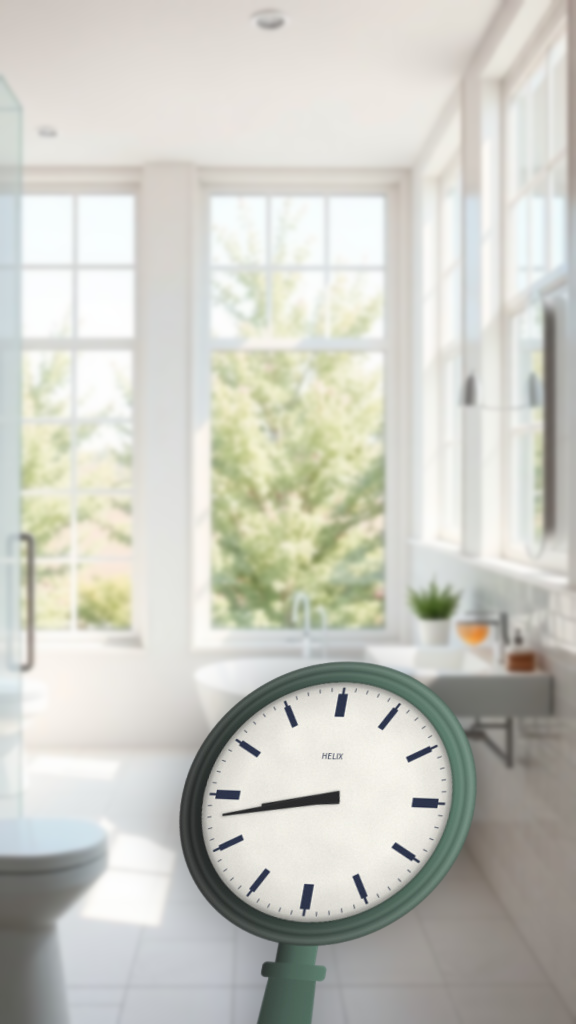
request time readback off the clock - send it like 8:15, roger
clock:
8:43
